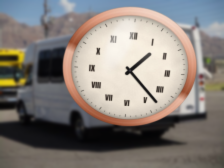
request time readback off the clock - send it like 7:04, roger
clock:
1:23
